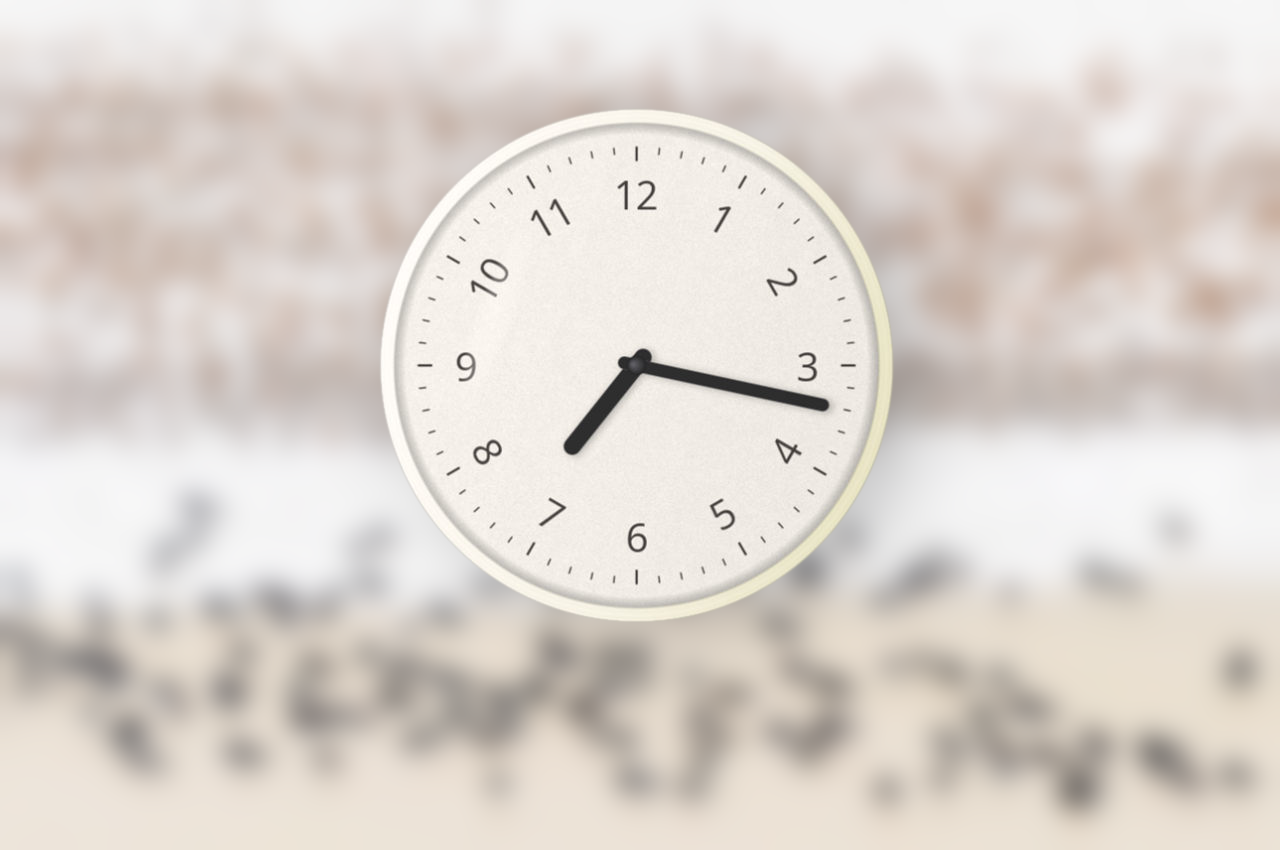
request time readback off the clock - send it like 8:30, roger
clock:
7:17
